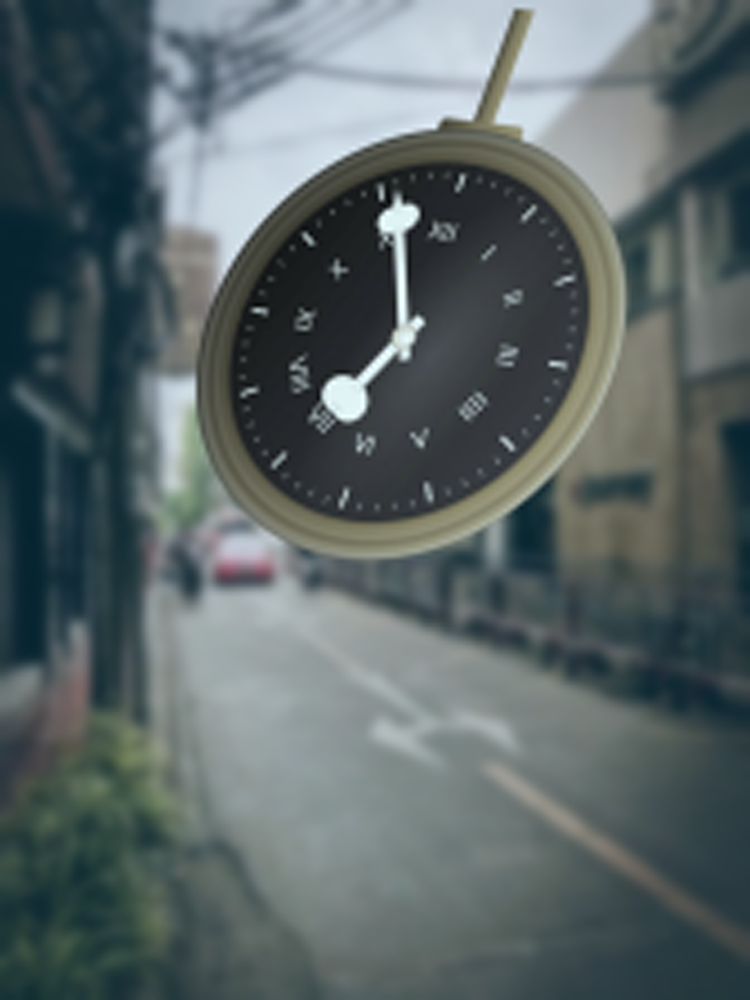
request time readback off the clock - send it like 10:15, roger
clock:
6:56
